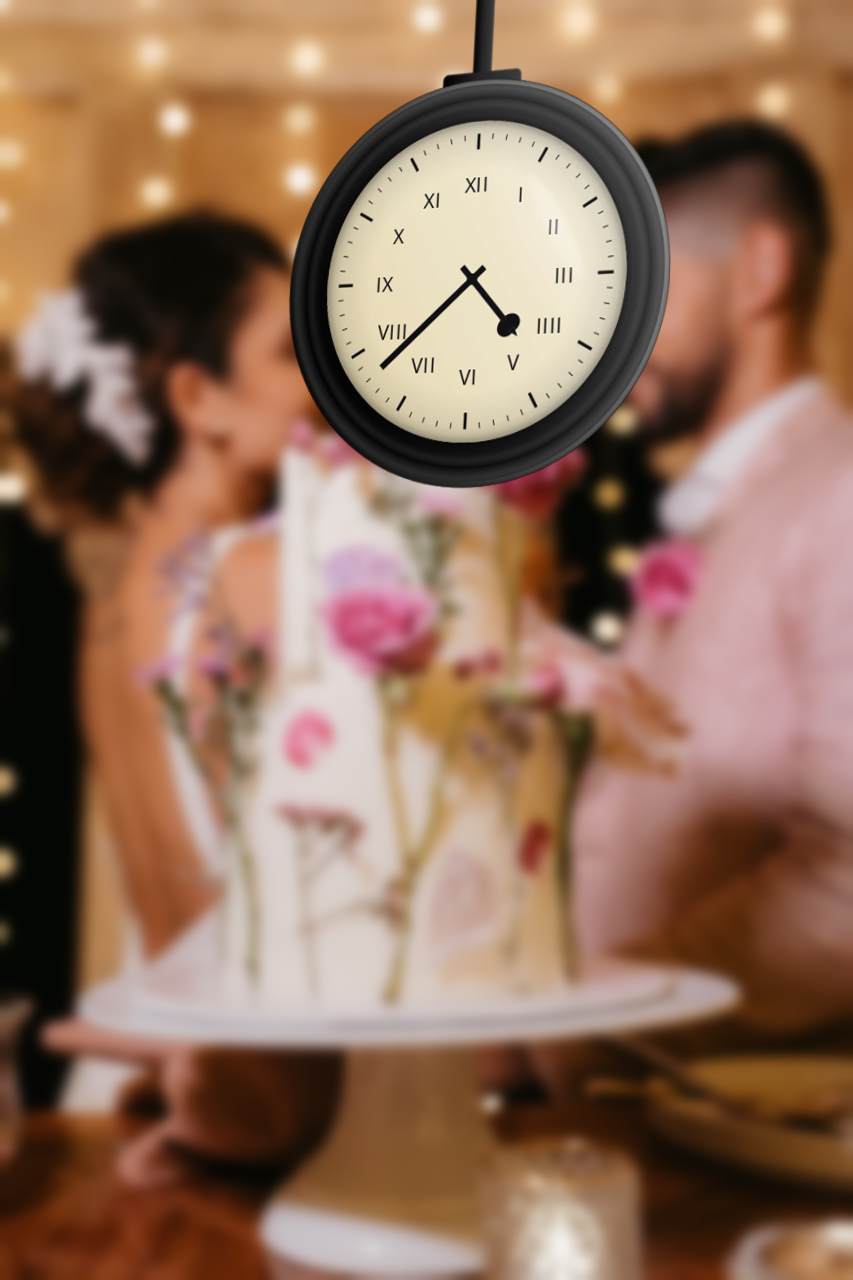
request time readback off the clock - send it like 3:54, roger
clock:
4:38
